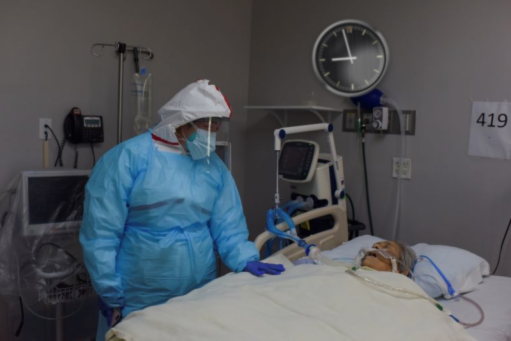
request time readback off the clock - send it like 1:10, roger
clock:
8:58
